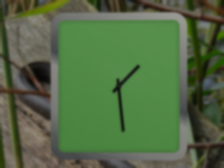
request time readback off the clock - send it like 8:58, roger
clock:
1:29
